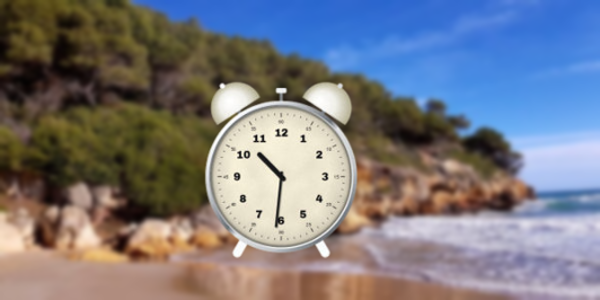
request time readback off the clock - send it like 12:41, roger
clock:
10:31
